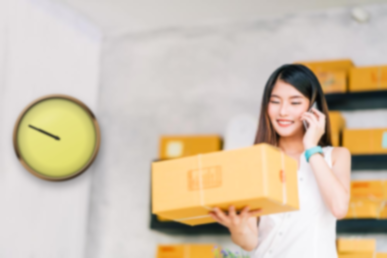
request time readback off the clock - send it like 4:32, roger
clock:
9:49
